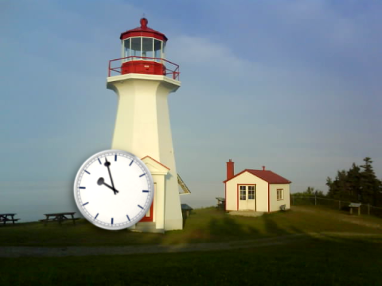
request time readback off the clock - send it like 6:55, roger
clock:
9:57
